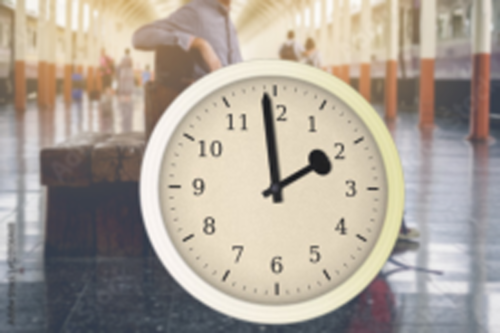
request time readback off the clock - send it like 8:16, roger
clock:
1:59
